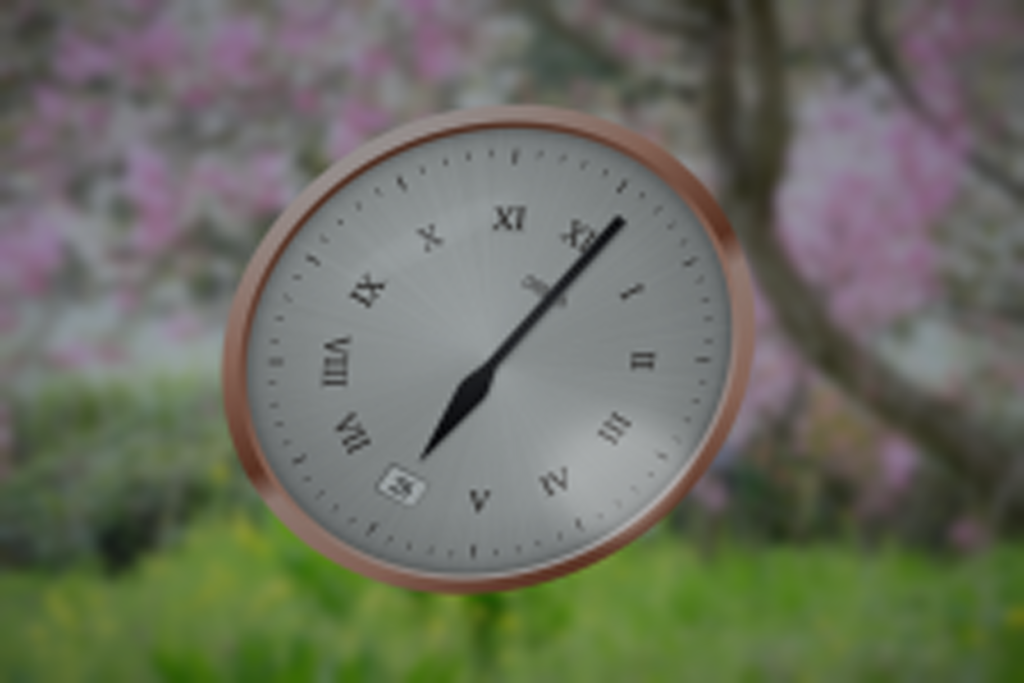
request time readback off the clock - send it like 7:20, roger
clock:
6:01
